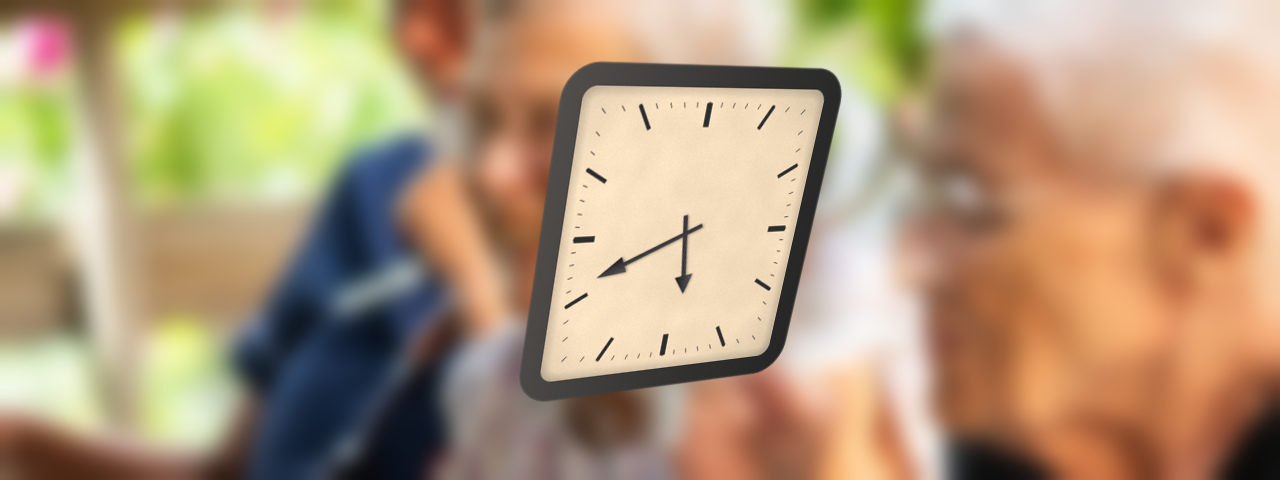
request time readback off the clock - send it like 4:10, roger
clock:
5:41
